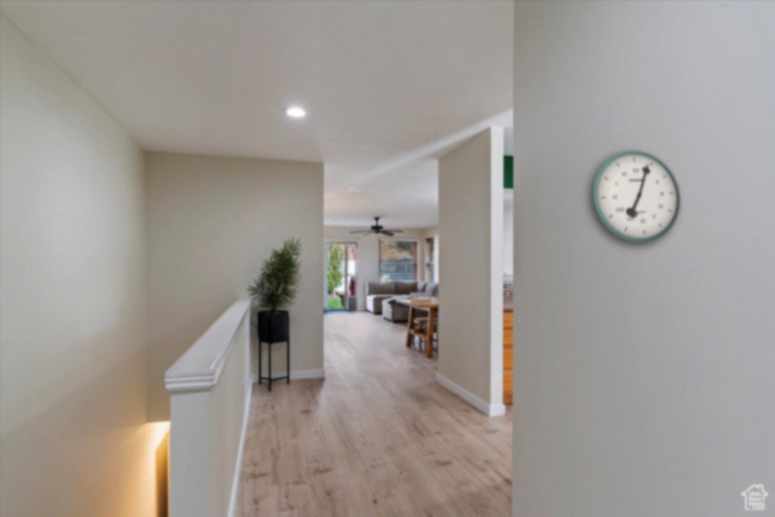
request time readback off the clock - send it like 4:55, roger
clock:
7:04
